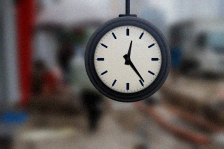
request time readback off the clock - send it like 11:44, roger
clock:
12:24
